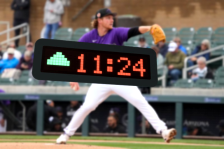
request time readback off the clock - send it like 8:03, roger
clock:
11:24
